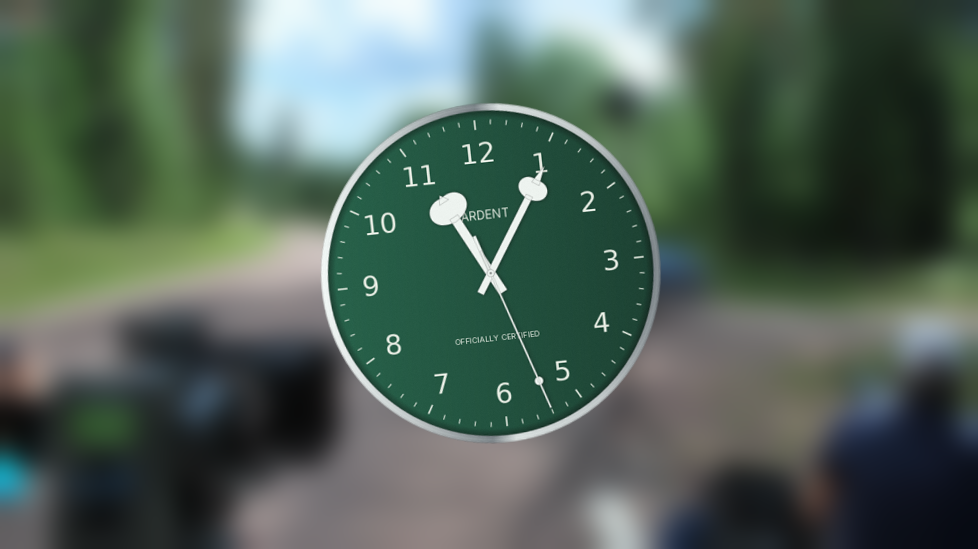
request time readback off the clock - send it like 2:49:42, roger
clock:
11:05:27
